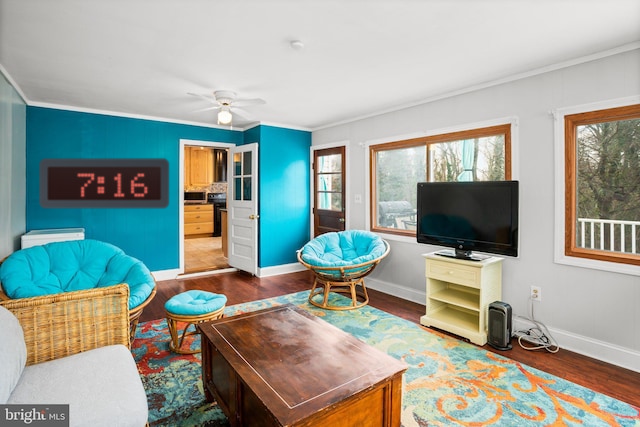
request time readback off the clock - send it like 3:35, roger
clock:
7:16
